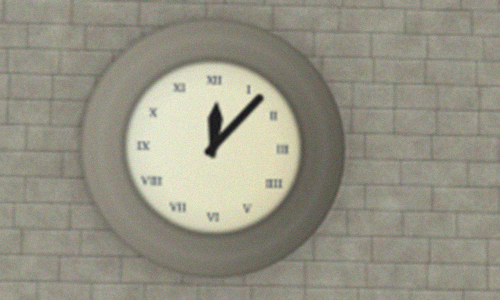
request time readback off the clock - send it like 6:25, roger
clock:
12:07
